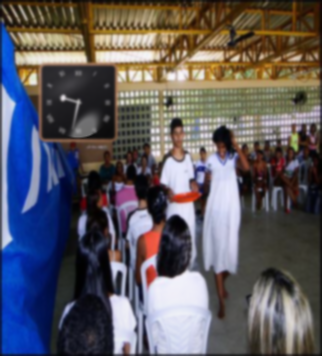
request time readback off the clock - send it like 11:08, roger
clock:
9:32
